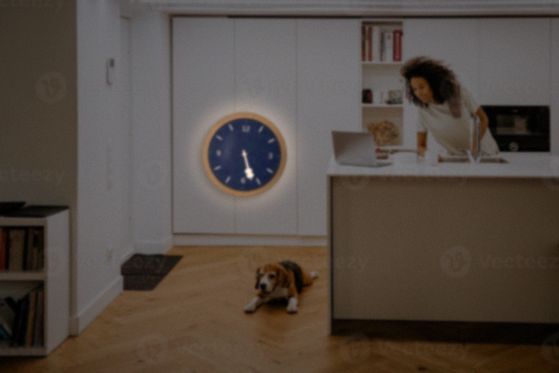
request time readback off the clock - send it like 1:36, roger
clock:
5:27
